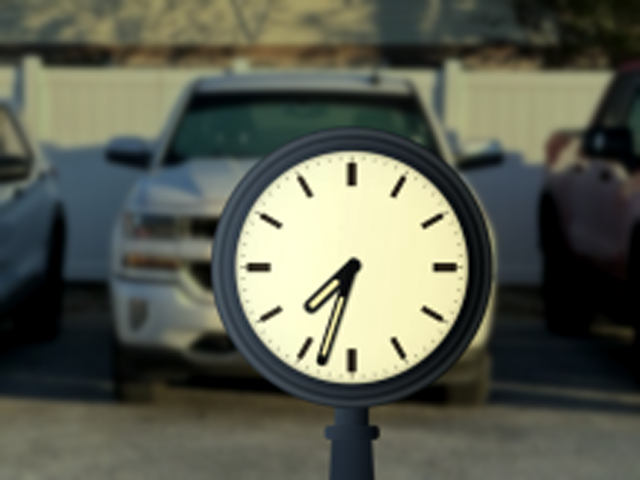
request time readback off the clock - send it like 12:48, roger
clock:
7:33
